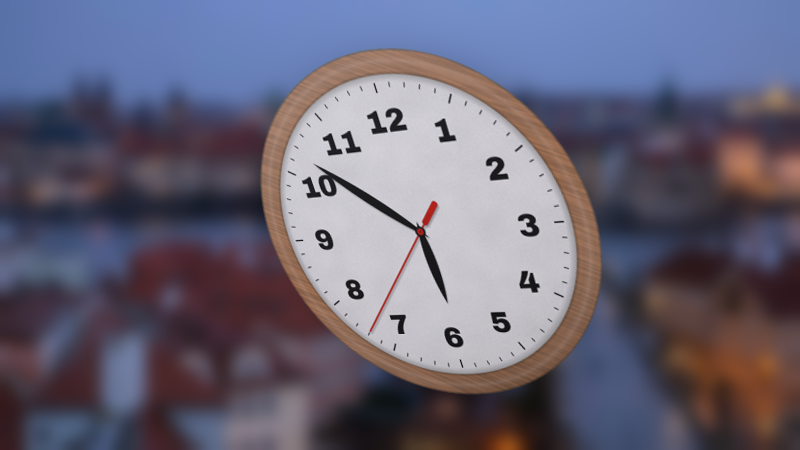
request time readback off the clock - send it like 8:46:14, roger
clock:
5:51:37
